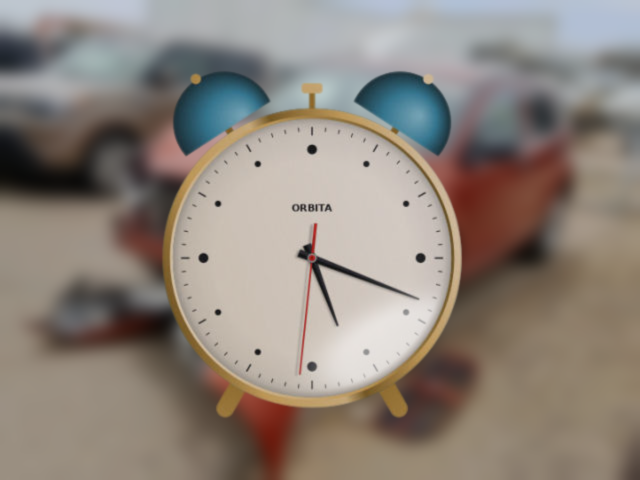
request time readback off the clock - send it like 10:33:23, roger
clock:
5:18:31
